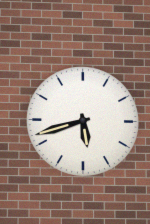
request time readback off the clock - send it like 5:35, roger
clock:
5:42
